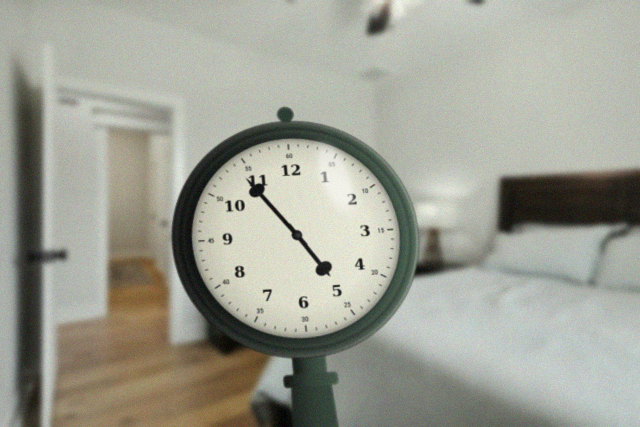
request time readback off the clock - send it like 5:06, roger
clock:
4:54
